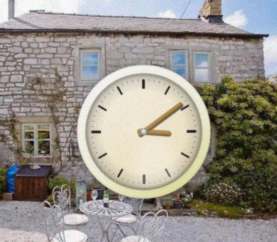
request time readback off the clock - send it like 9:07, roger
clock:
3:09
